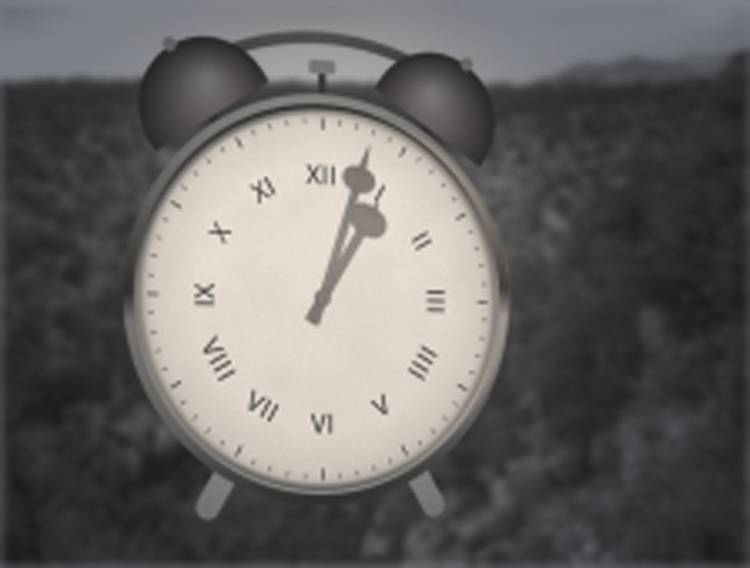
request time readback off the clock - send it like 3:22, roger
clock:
1:03
